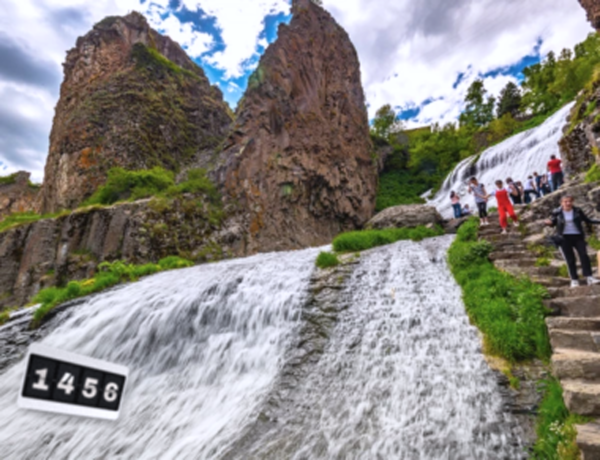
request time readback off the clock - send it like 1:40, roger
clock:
14:56
